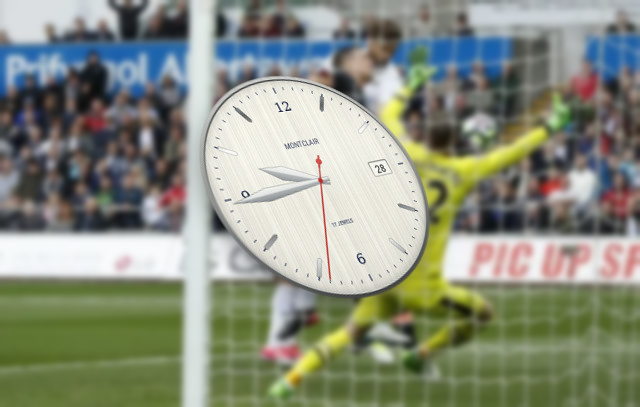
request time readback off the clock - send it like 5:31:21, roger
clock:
9:44:34
